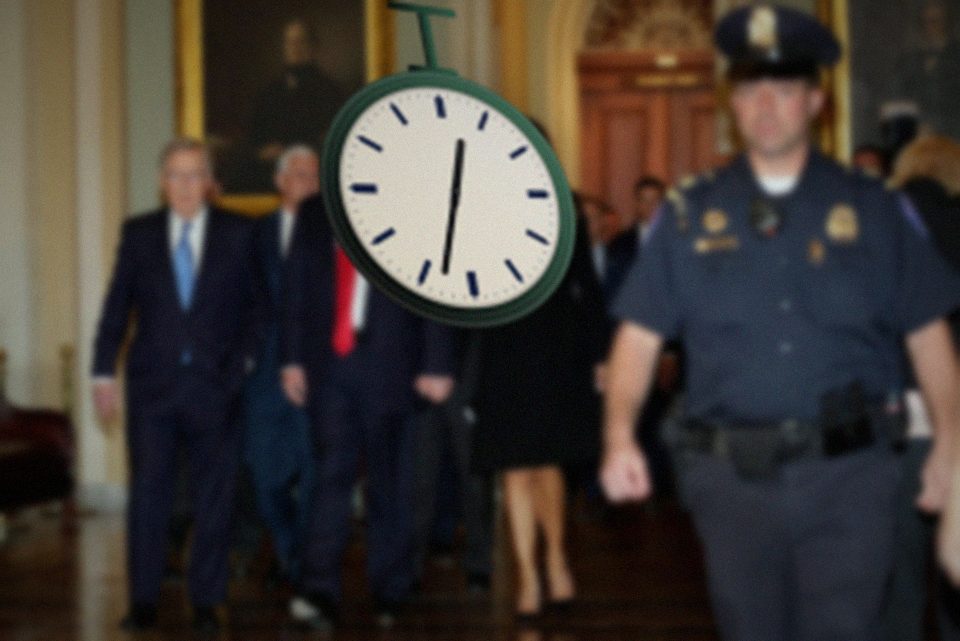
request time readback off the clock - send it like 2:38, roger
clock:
12:33
